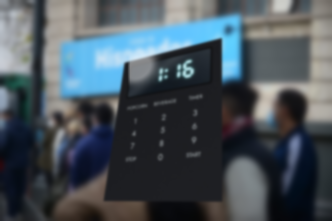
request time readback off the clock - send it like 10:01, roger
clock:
1:16
